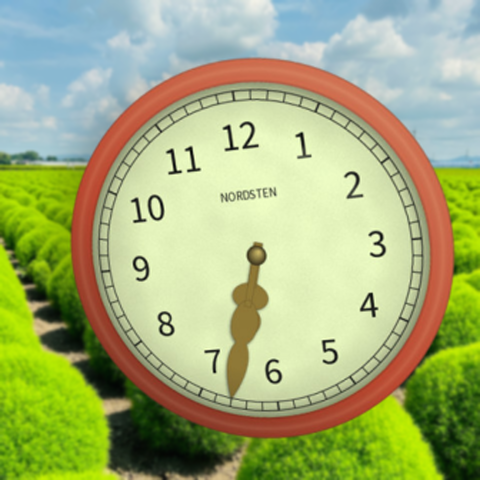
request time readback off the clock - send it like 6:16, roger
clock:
6:33
